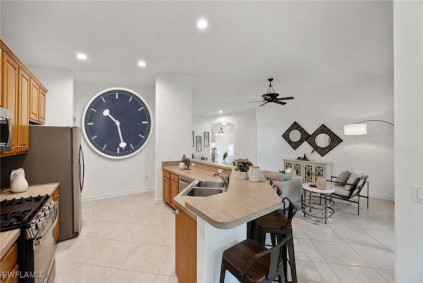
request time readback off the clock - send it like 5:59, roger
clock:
10:28
